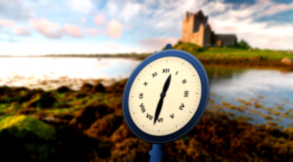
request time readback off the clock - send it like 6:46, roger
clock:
12:32
